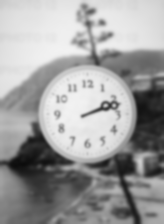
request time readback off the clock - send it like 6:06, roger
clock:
2:12
